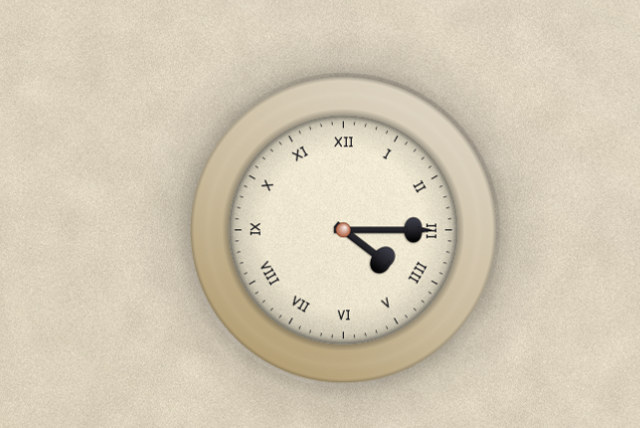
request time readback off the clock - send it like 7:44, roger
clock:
4:15
